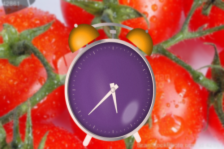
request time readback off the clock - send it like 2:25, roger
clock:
5:38
